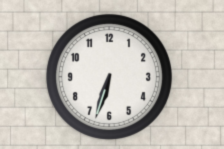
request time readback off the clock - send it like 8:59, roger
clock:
6:33
